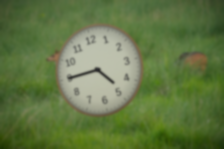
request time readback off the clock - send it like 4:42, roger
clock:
4:45
